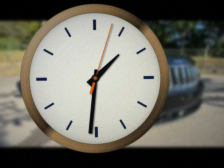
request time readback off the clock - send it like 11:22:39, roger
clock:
1:31:03
